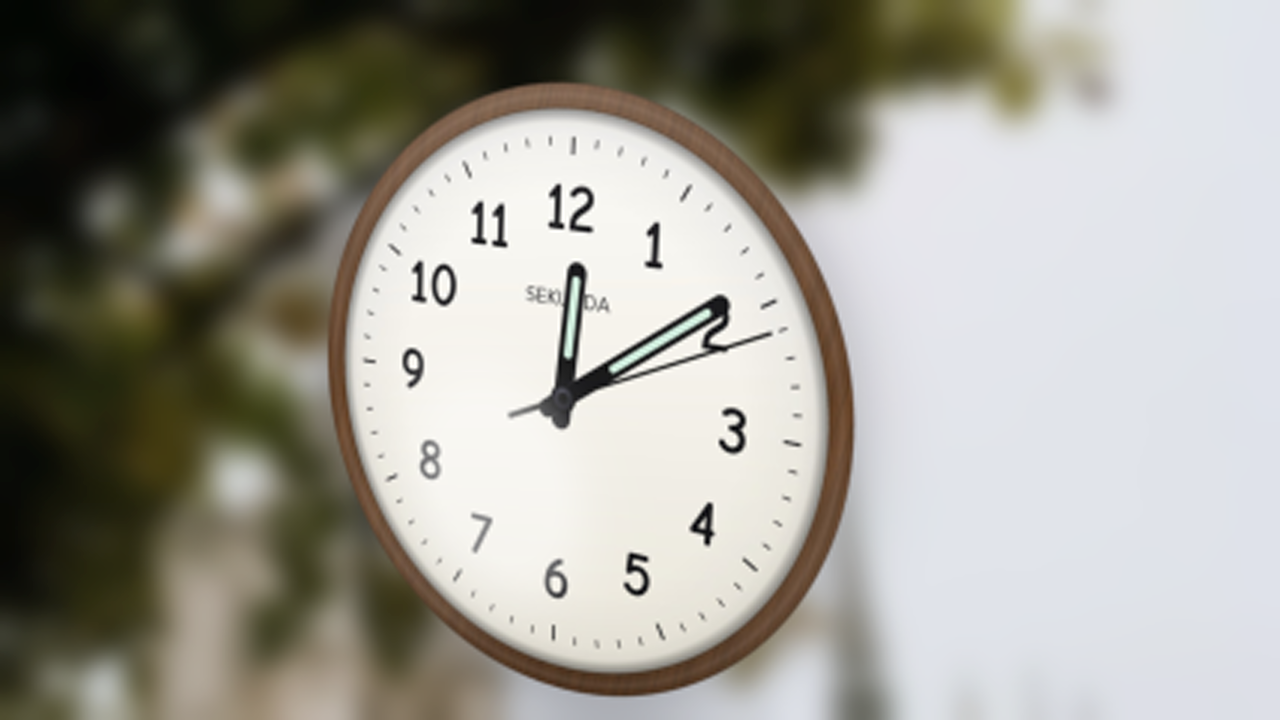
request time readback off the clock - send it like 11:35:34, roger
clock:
12:09:11
